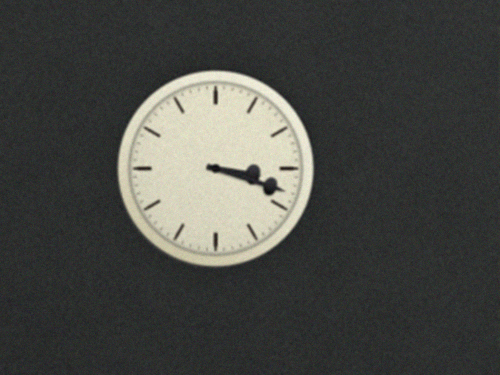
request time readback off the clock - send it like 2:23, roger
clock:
3:18
